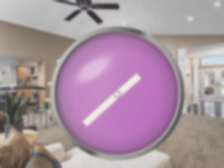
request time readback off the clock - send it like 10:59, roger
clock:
1:38
